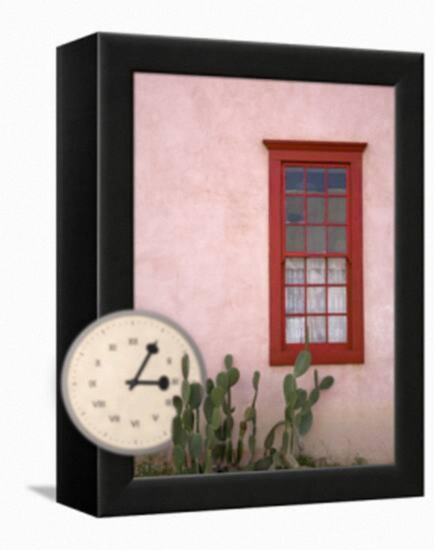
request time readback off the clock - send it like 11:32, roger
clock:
3:05
